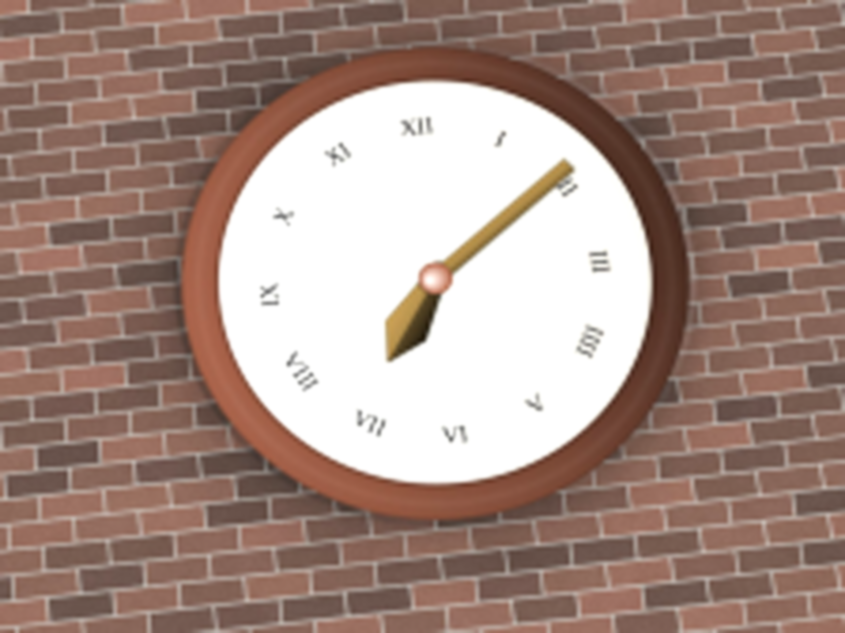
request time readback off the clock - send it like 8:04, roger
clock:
7:09
